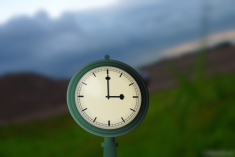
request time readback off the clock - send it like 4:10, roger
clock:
3:00
